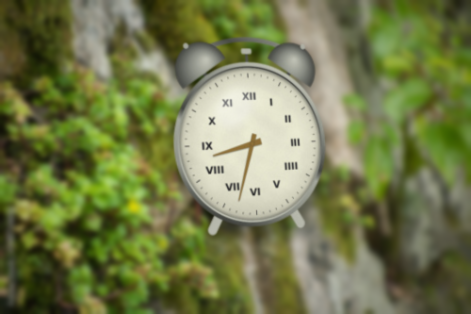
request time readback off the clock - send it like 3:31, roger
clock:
8:33
